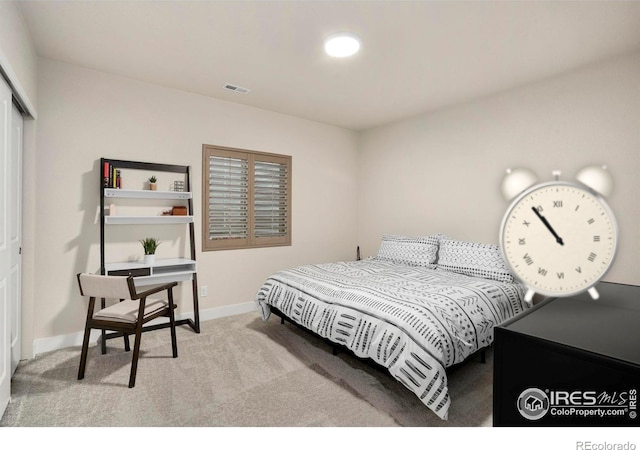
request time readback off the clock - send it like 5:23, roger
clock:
10:54
